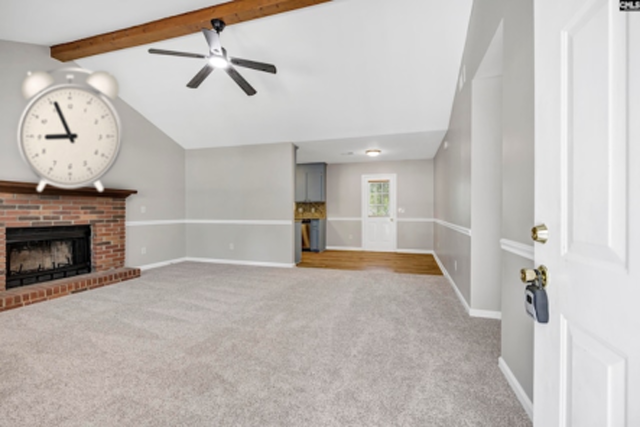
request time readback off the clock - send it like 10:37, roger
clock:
8:56
